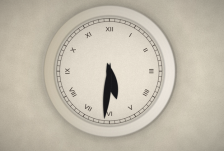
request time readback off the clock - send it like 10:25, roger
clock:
5:31
